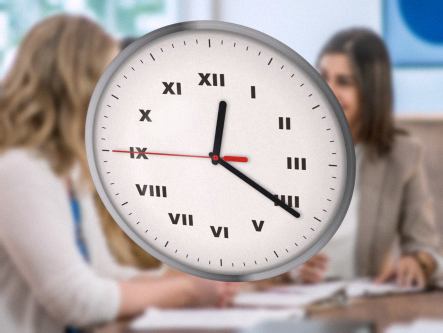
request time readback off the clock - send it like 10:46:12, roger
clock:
12:20:45
